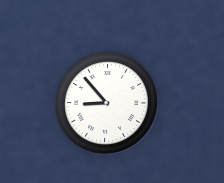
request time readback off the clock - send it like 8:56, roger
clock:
8:53
